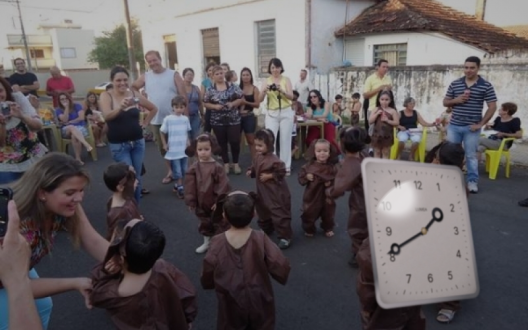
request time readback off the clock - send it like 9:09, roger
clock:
1:41
